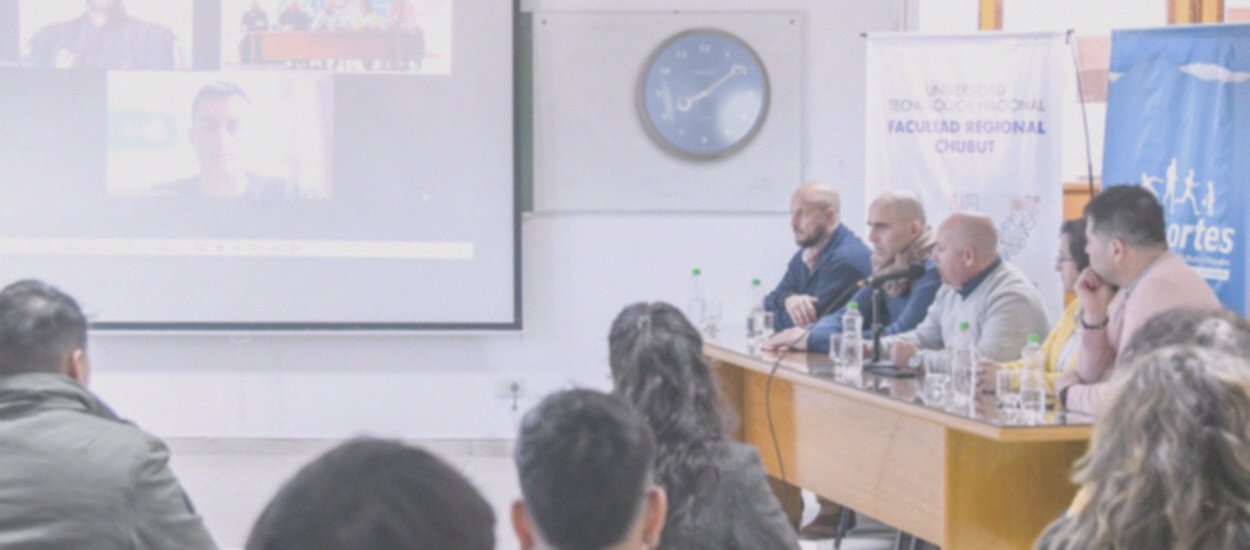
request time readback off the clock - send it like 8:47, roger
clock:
8:09
